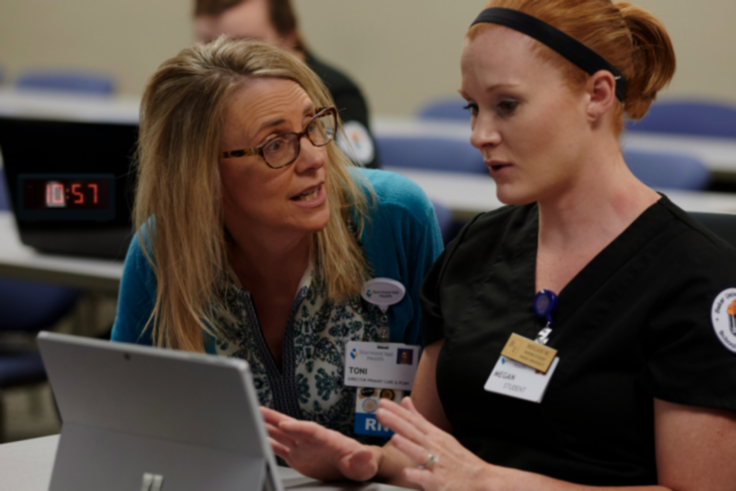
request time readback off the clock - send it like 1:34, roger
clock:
10:57
